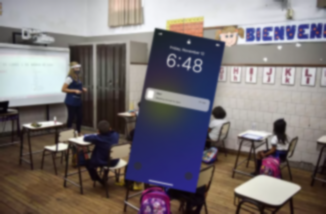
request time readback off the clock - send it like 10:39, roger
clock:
6:48
